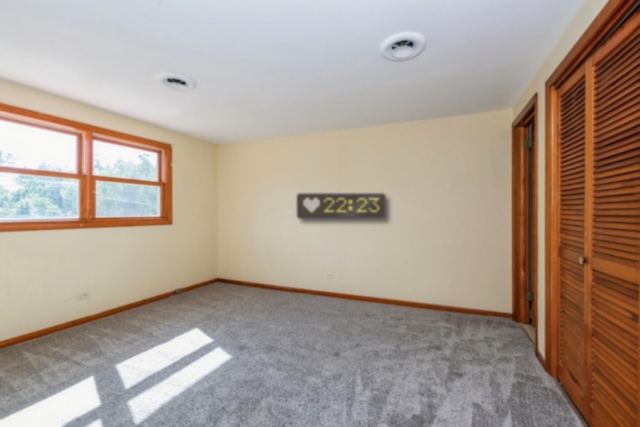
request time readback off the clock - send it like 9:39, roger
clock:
22:23
